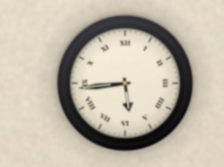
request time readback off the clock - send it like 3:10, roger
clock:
5:44
